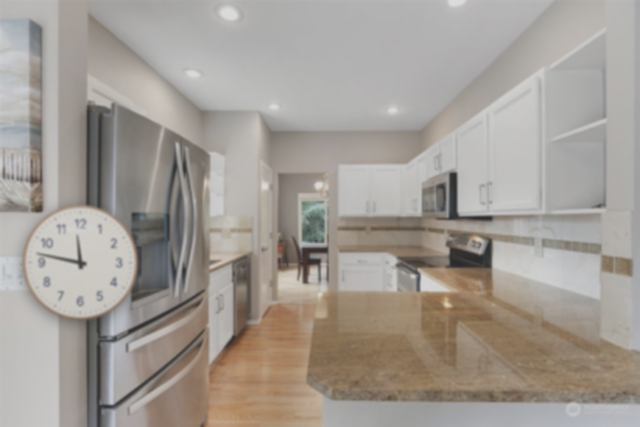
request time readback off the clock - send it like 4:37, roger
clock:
11:47
